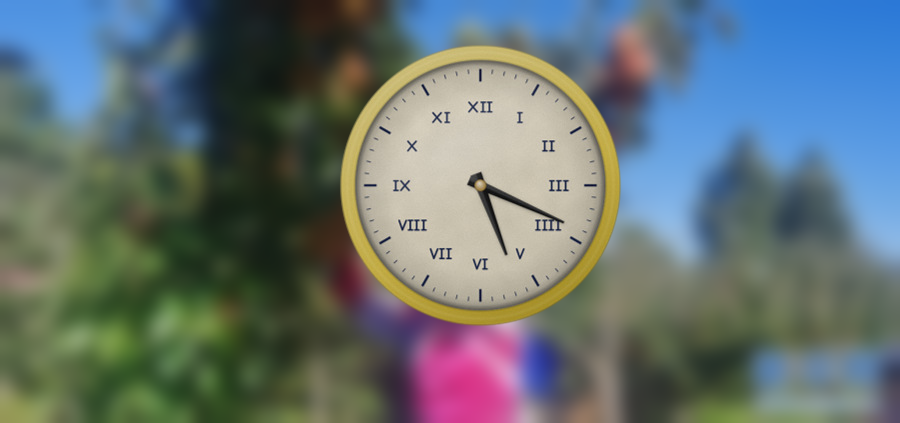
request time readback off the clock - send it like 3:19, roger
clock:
5:19
